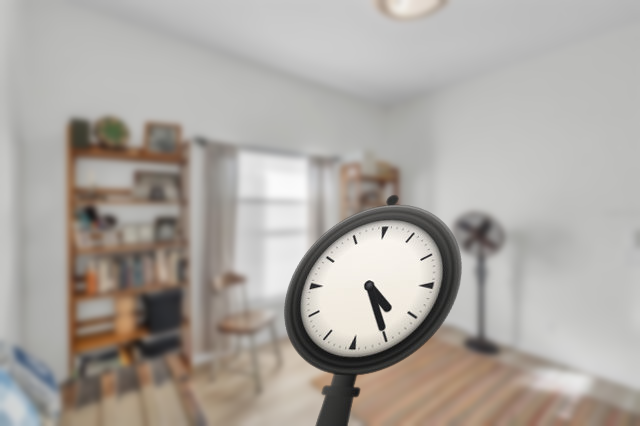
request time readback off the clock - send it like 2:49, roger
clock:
4:25
